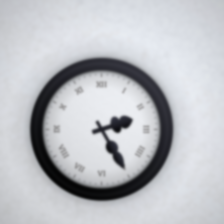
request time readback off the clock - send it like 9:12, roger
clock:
2:25
